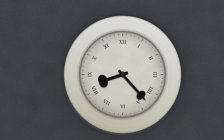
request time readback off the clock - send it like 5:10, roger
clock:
8:23
